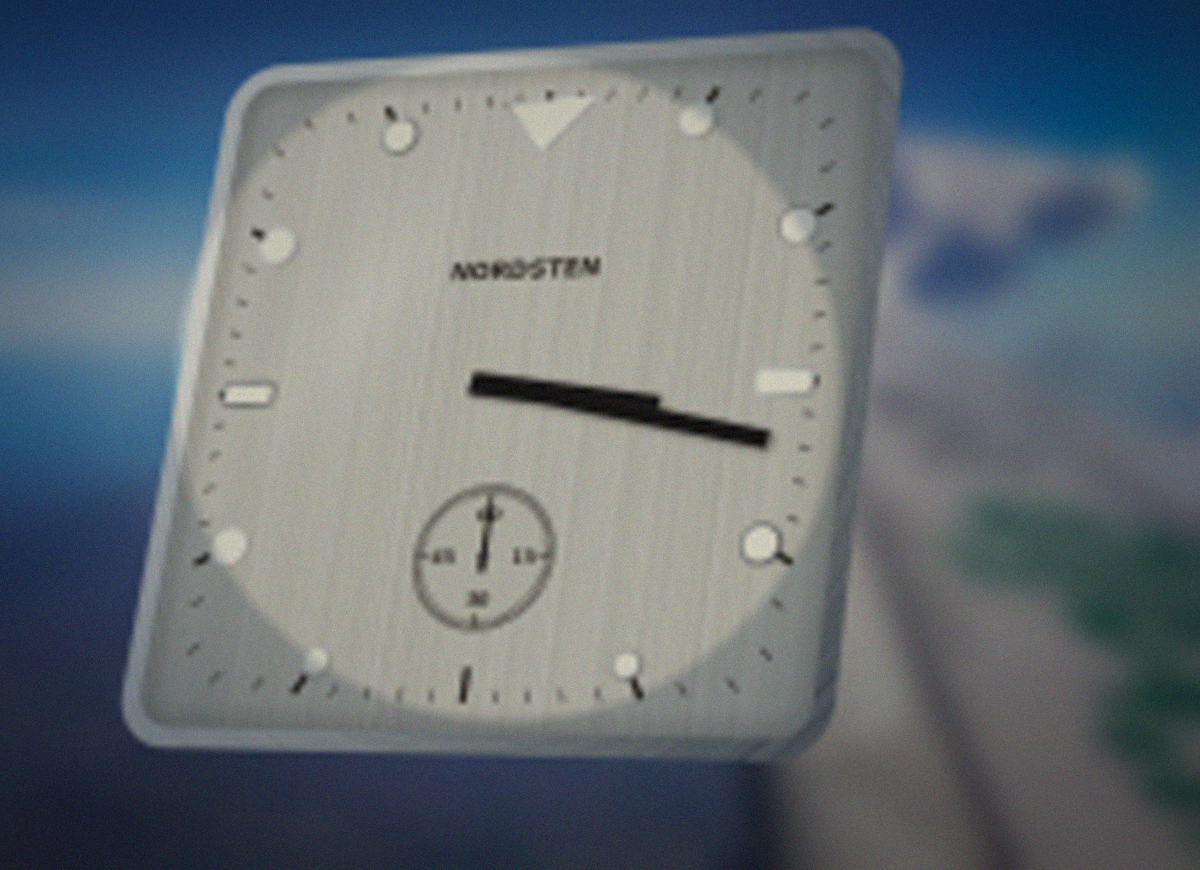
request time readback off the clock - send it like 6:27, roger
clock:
3:17
